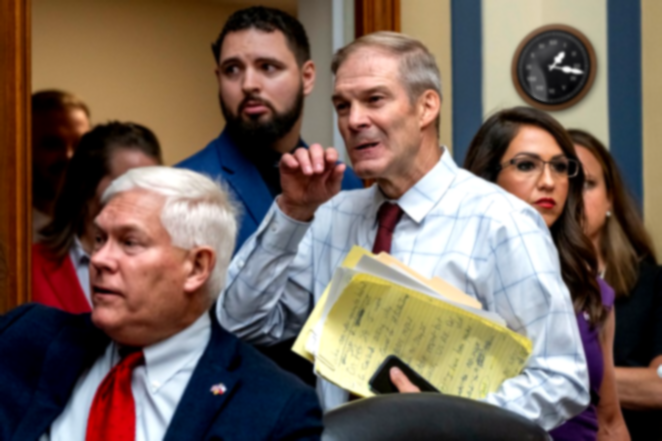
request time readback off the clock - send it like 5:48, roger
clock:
1:17
